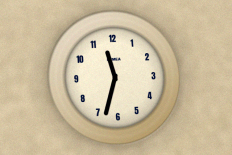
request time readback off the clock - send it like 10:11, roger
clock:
11:33
